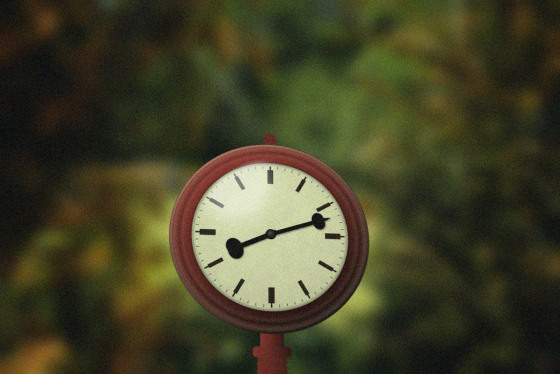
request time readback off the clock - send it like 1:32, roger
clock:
8:12
